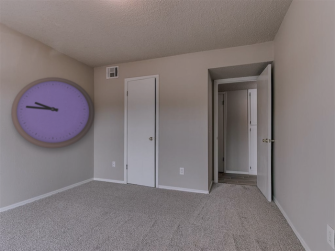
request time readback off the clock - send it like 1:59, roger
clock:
9:46
